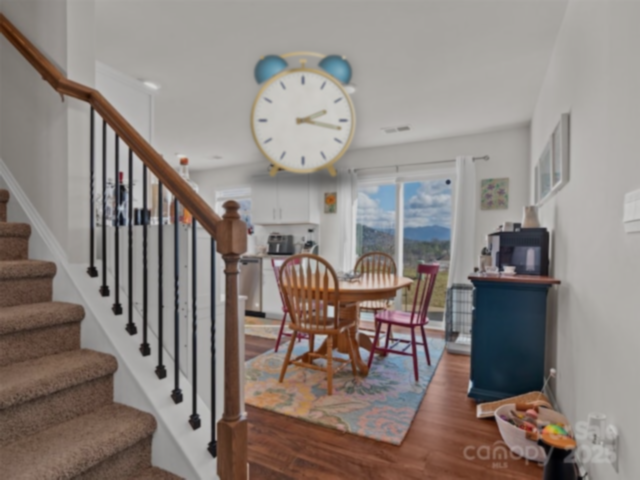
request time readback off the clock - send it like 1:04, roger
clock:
2:17
